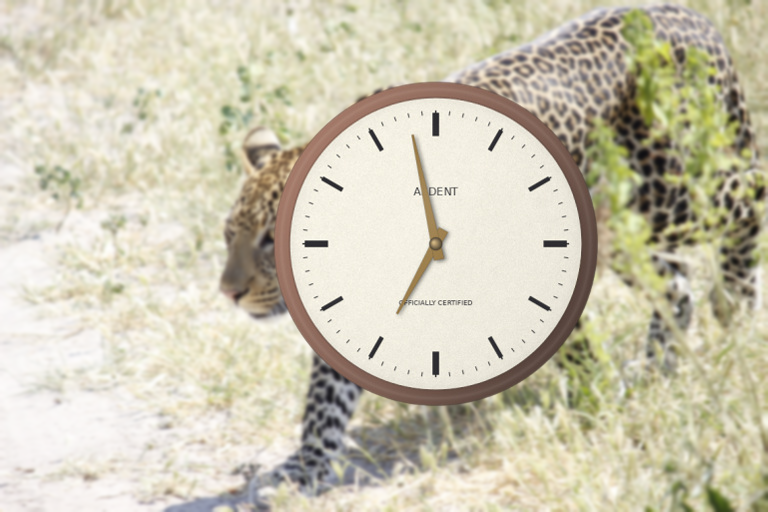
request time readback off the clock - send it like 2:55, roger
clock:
6:58
